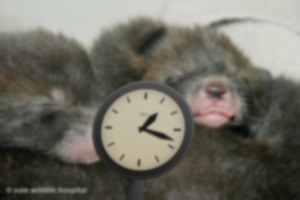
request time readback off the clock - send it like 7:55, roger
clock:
1:18
